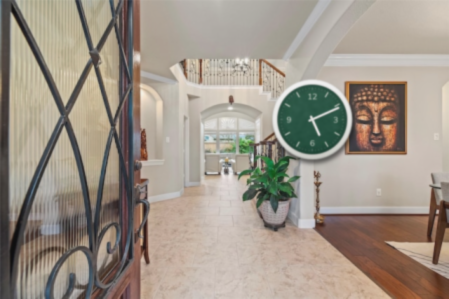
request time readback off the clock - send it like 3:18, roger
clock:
5:11
